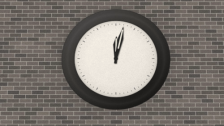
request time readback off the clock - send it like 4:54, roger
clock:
12:02
